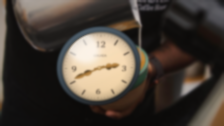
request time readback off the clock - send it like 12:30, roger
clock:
2:41
